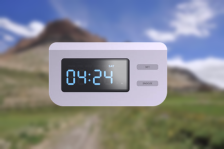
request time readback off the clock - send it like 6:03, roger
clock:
4:24
